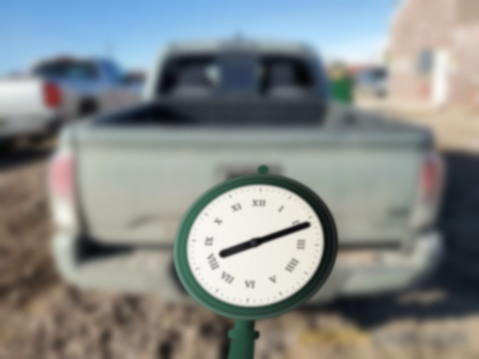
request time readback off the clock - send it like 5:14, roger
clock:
8:11
